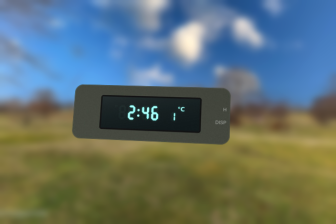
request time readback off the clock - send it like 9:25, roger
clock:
2:46
